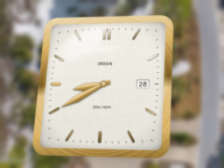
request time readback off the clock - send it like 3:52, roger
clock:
8:40
